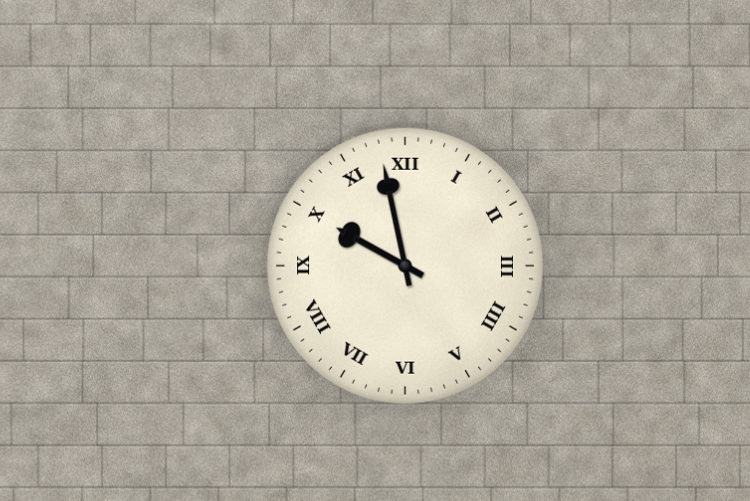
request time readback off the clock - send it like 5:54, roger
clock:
9:58
